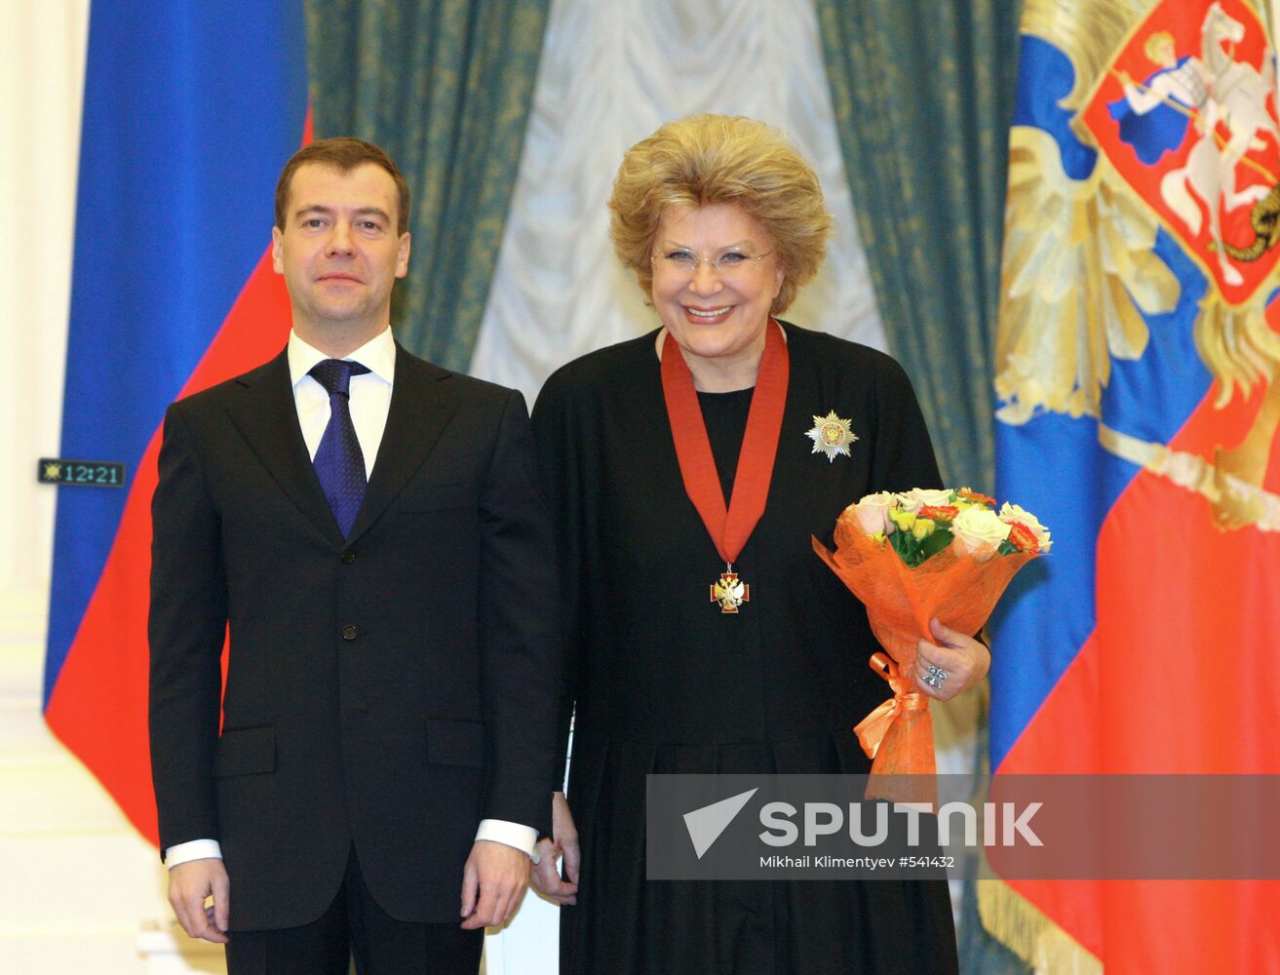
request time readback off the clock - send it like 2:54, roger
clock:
12:21
